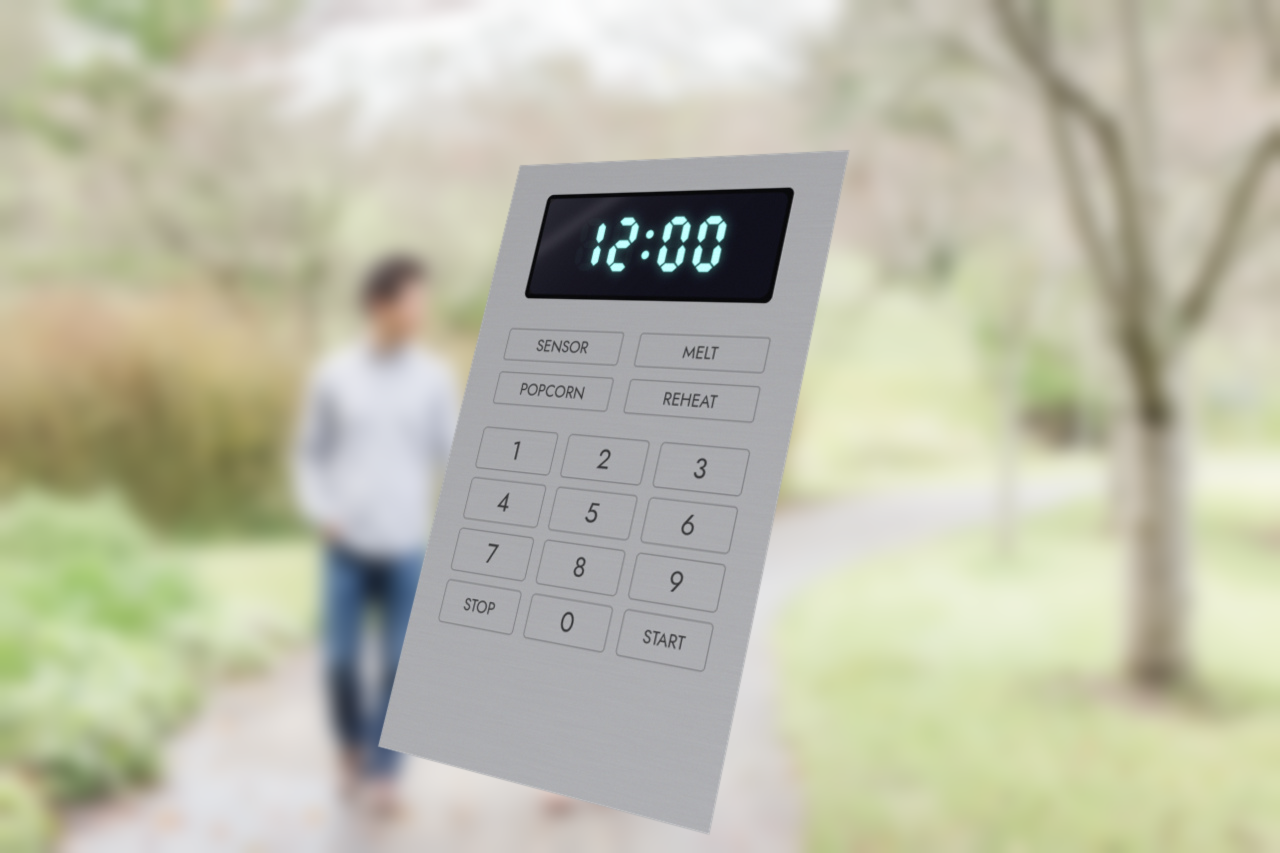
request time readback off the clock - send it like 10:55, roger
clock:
12:00
